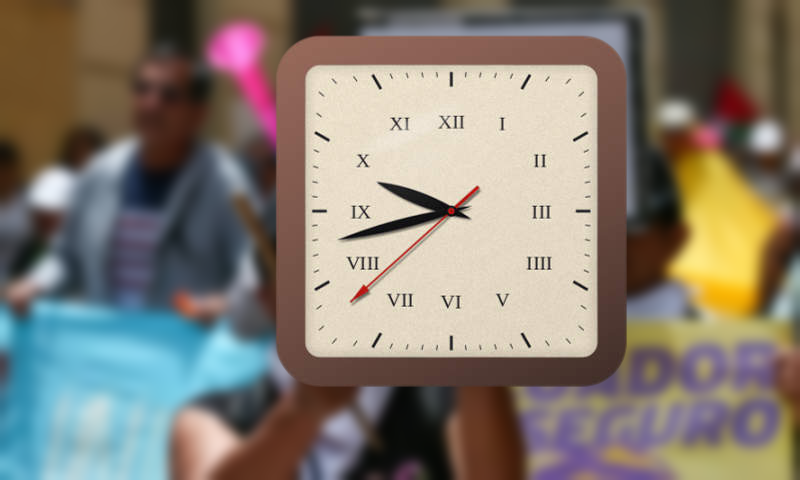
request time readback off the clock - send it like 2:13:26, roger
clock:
9:42:38
